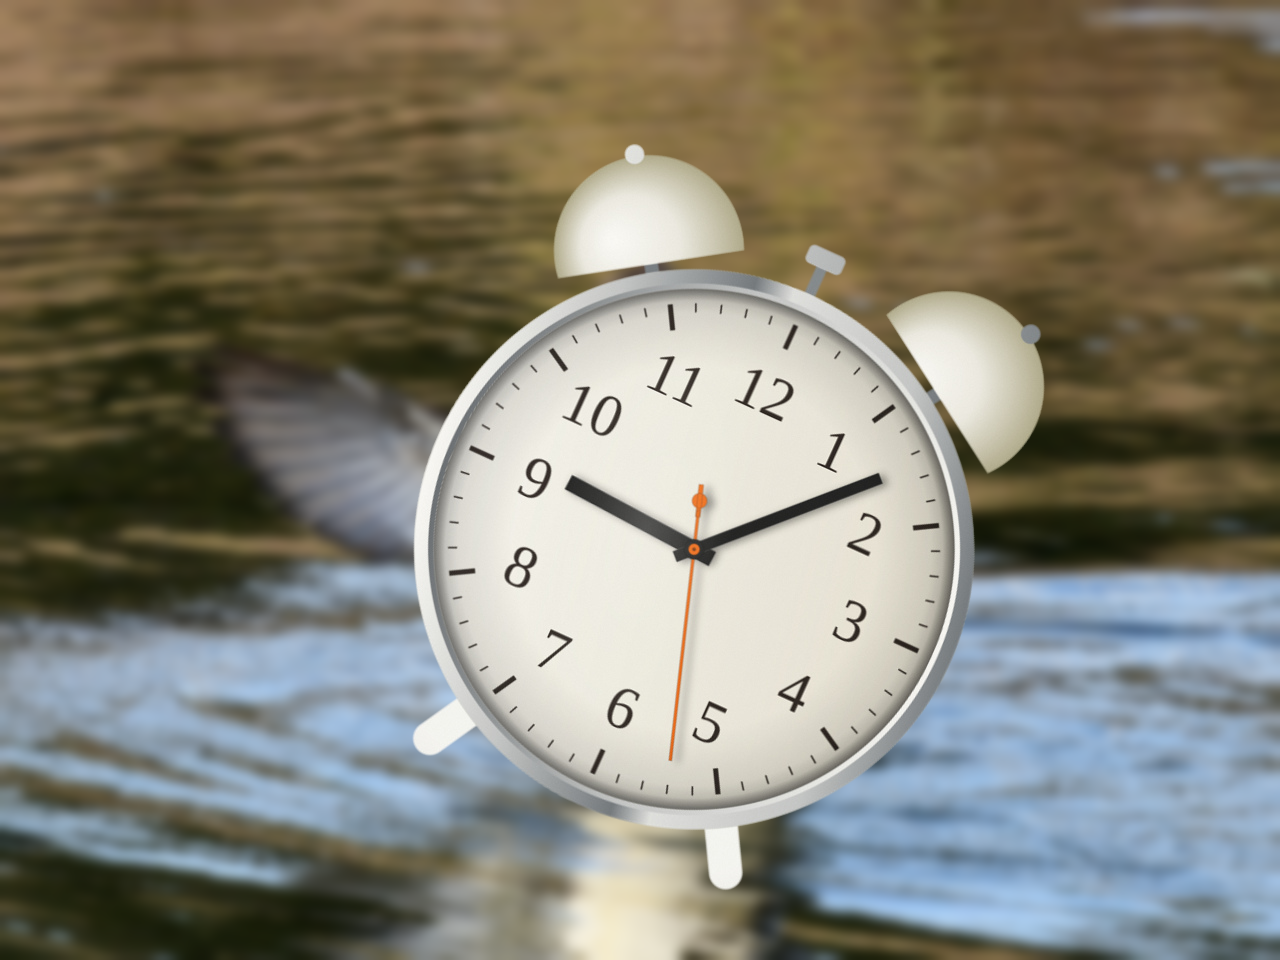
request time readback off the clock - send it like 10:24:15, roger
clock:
9:07:27
